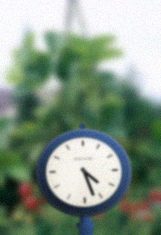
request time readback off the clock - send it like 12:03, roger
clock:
4:27
